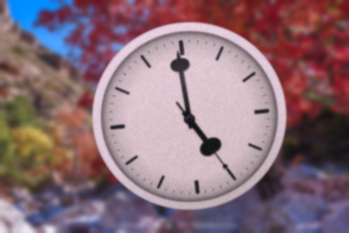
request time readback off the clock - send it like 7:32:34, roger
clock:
4:59:25
